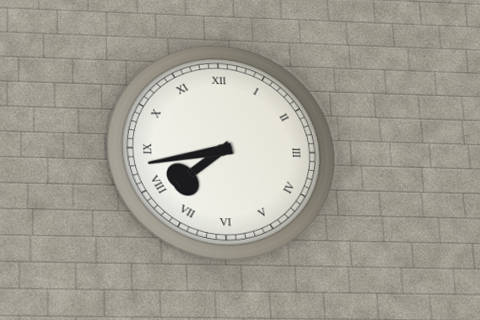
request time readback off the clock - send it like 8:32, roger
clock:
7:43
